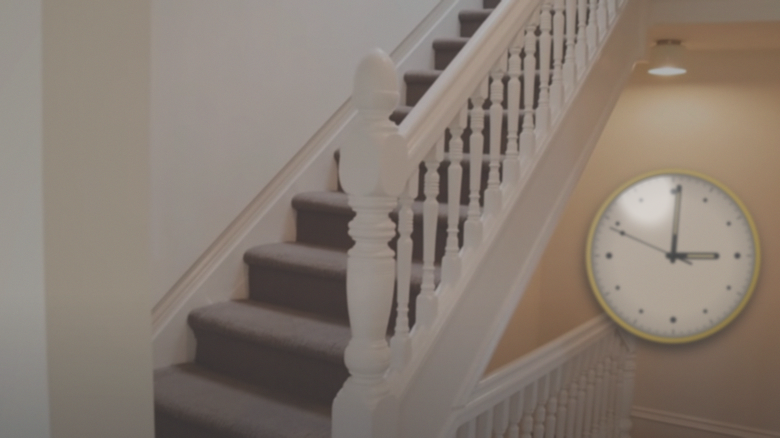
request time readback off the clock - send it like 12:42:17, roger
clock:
3:00:49
